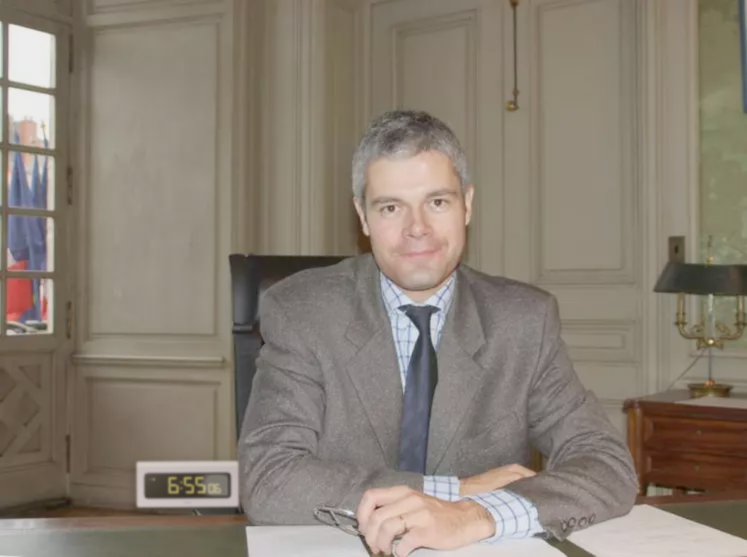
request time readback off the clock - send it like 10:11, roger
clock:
6:55
